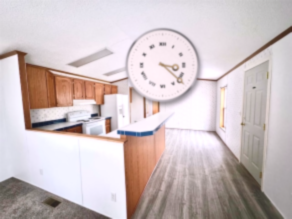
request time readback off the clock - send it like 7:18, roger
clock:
3:22
